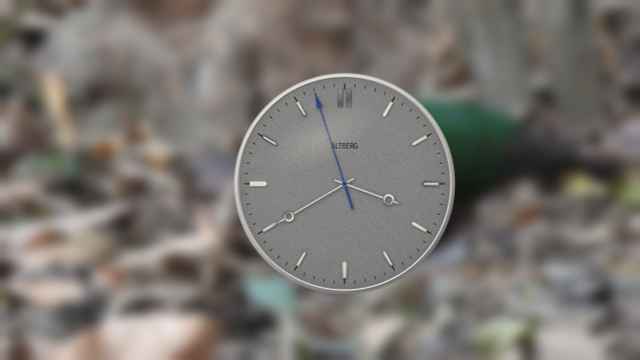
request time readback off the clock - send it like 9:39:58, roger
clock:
3:39:57
